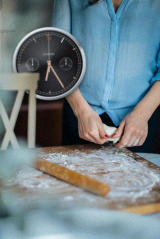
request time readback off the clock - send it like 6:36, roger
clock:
6:25
